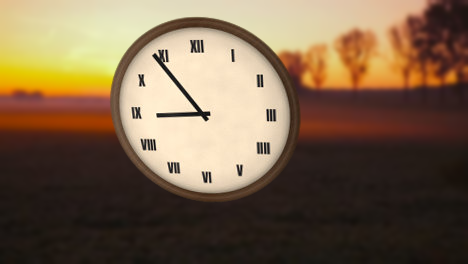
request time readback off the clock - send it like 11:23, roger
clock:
8:54
